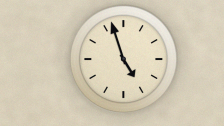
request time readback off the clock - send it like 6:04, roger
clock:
4:57
